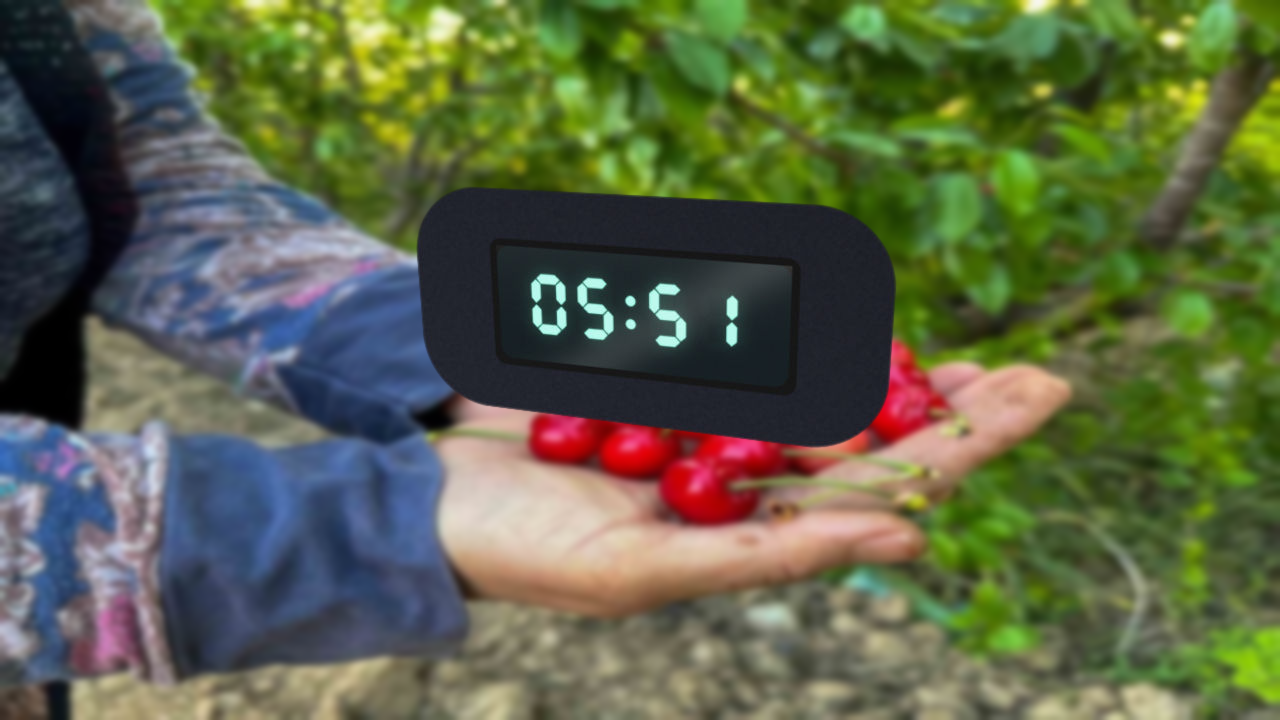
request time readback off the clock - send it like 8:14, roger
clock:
5:51
